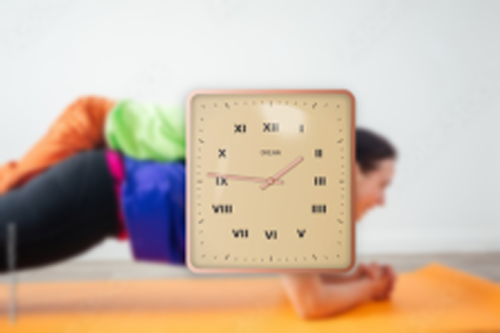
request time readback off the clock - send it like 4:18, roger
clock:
1:46
